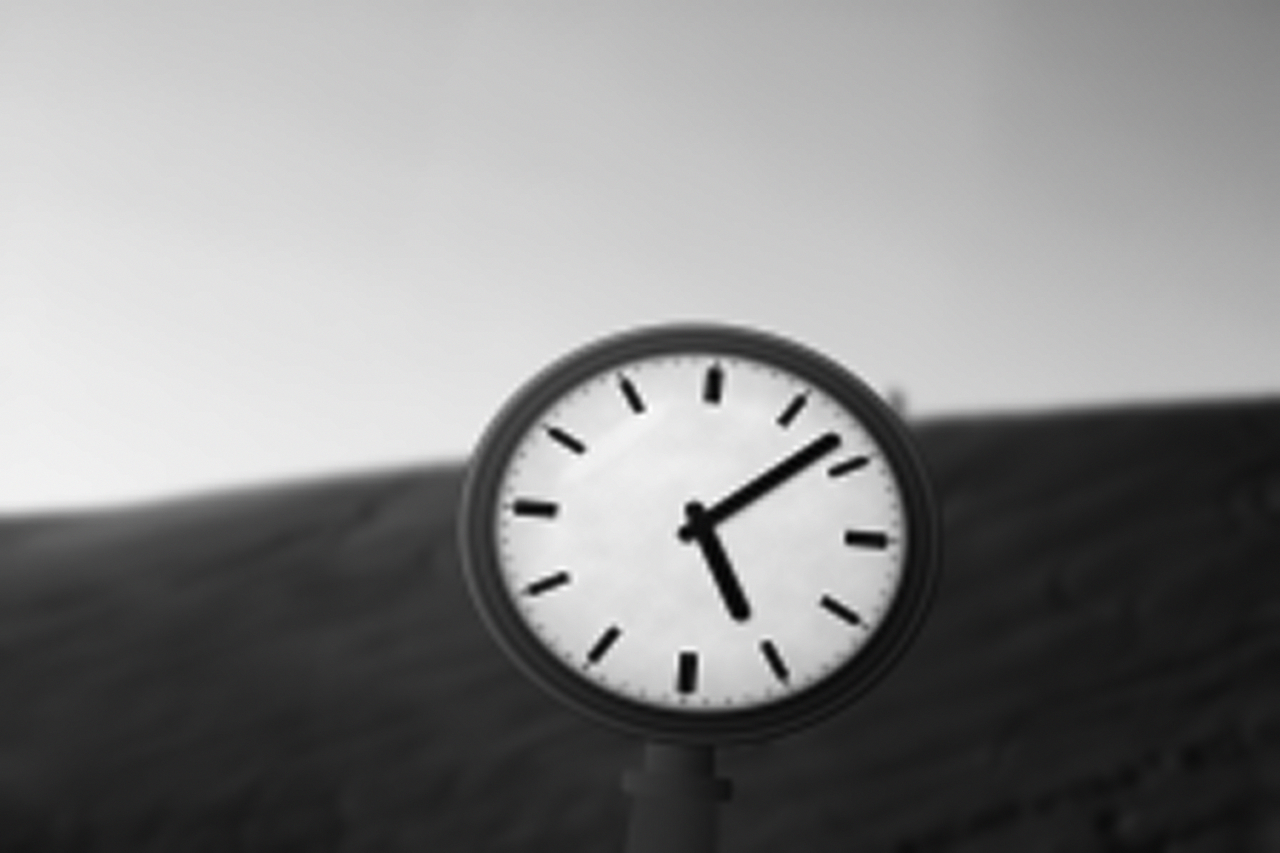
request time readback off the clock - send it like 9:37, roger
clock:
5:08
